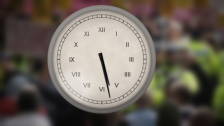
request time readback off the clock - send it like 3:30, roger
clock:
5:28
